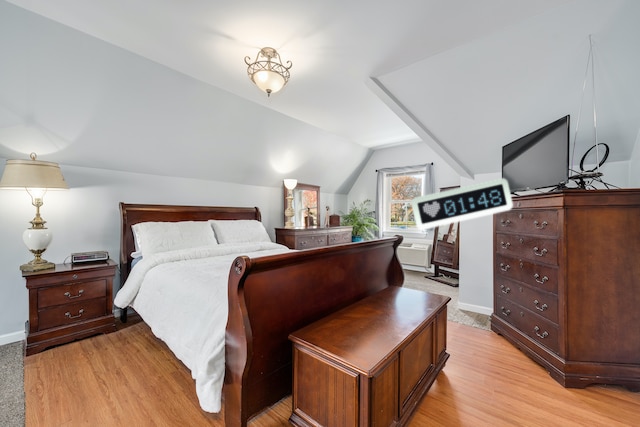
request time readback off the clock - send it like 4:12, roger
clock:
1:48
